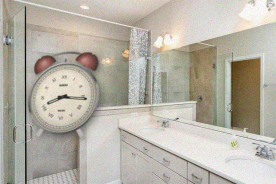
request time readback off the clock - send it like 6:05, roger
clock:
8:16
